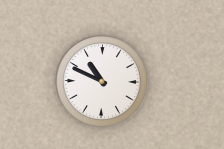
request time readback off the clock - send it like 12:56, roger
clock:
10:49
